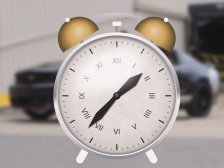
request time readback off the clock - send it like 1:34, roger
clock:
1:37
